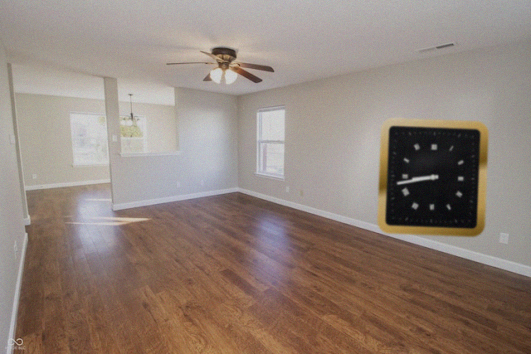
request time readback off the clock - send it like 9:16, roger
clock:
8:43
